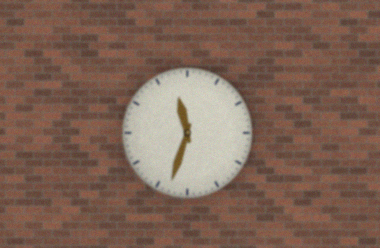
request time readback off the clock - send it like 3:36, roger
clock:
11:33
